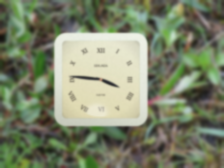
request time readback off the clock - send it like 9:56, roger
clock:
3:46
